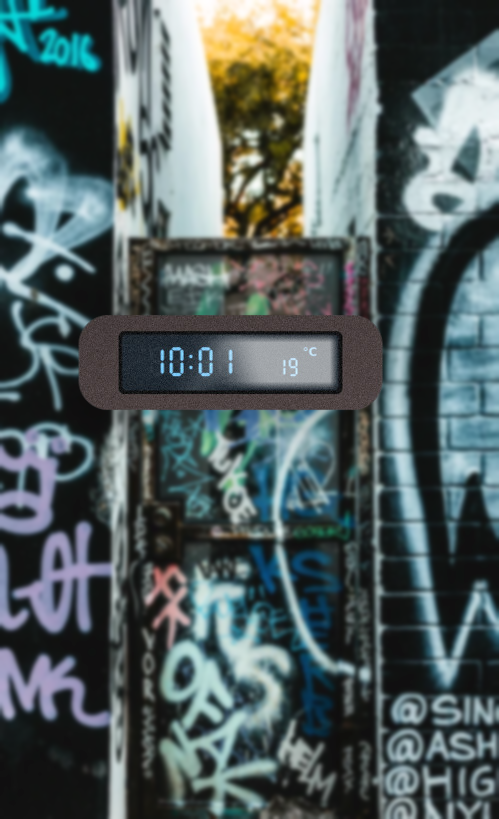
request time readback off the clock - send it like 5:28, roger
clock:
10:01
